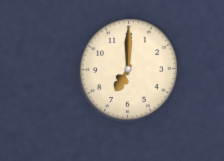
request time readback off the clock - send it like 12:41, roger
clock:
7:00
